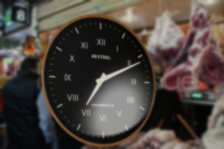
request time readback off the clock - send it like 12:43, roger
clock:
7:11
